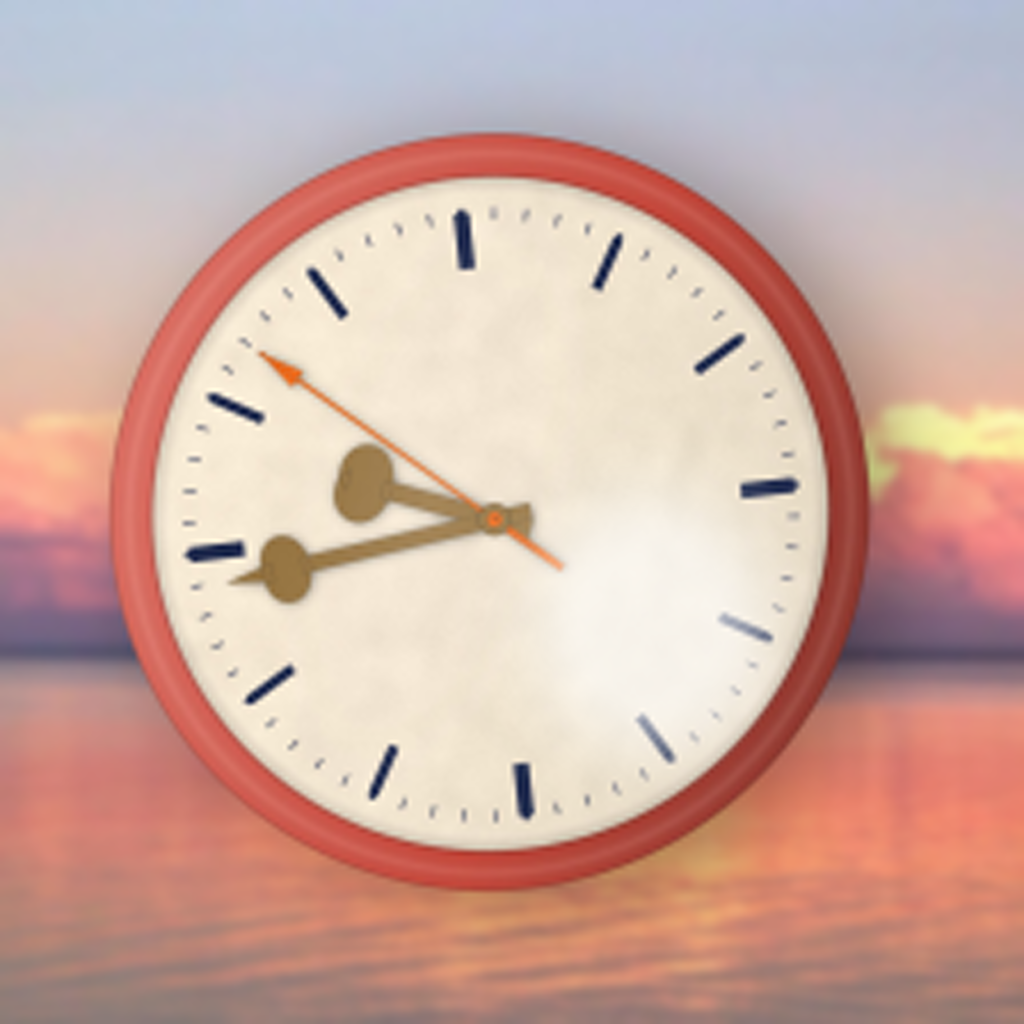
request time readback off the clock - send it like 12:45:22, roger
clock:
9:43:52
